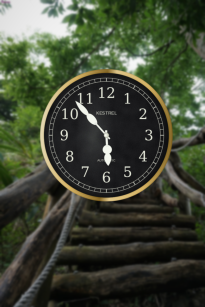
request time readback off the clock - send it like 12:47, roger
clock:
5:53
